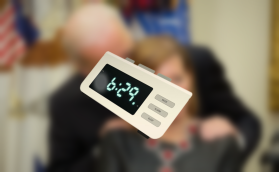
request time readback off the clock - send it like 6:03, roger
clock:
6:29
